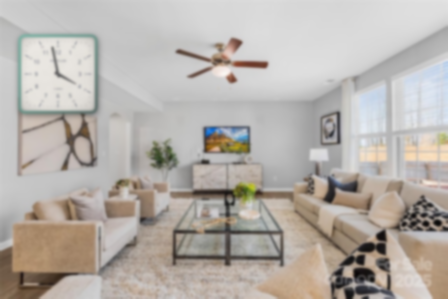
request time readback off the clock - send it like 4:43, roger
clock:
3:58
